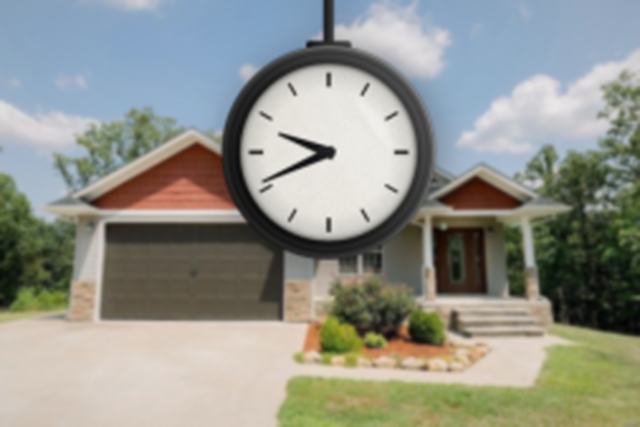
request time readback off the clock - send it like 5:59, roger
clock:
9:41
